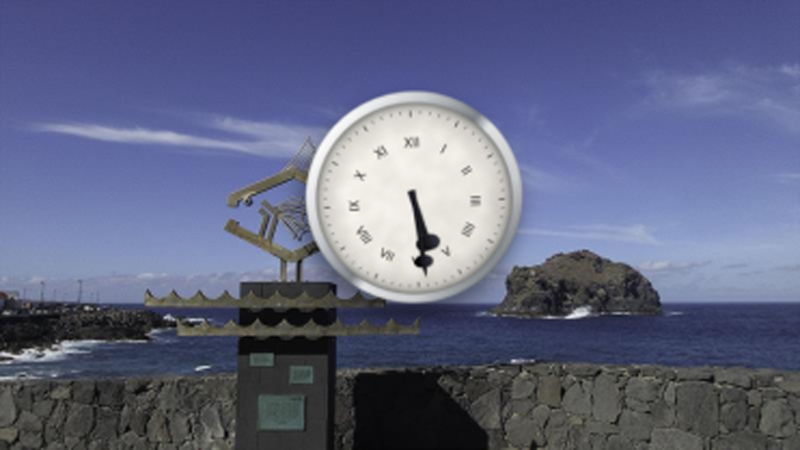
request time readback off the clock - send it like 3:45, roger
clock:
5:29
